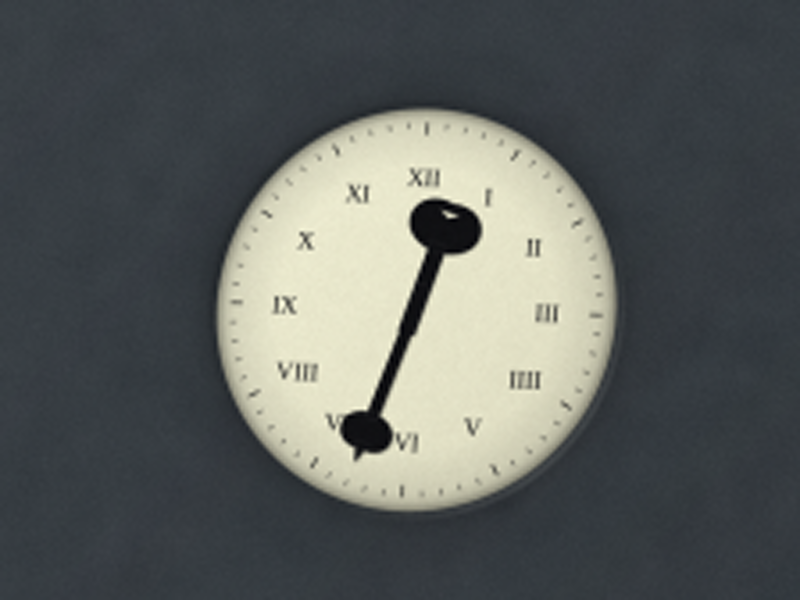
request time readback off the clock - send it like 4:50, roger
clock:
12:33
